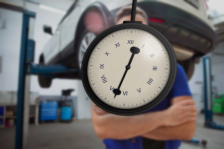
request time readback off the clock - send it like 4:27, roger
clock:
12:33
